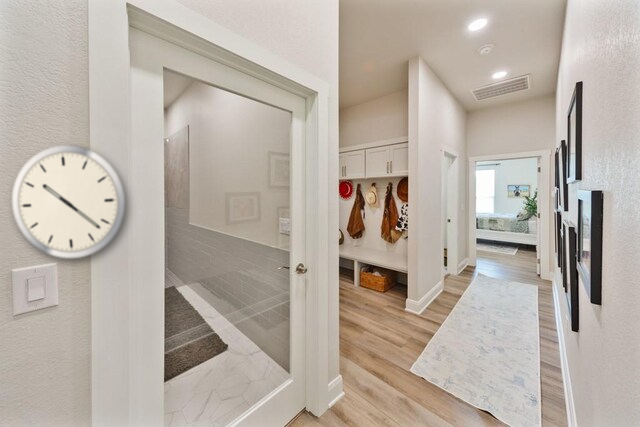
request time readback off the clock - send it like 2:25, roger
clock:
10:22
